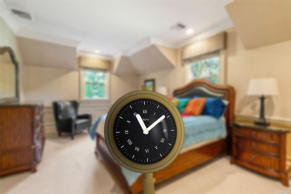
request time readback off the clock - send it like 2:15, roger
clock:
11:09
